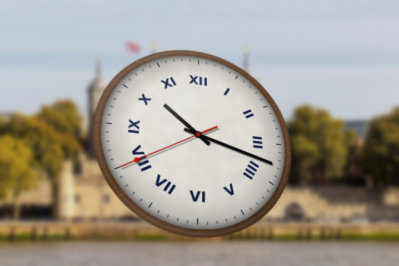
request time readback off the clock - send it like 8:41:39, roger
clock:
10:17:40
